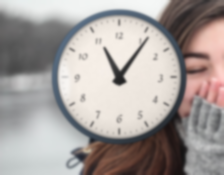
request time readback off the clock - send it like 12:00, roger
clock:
11:06
